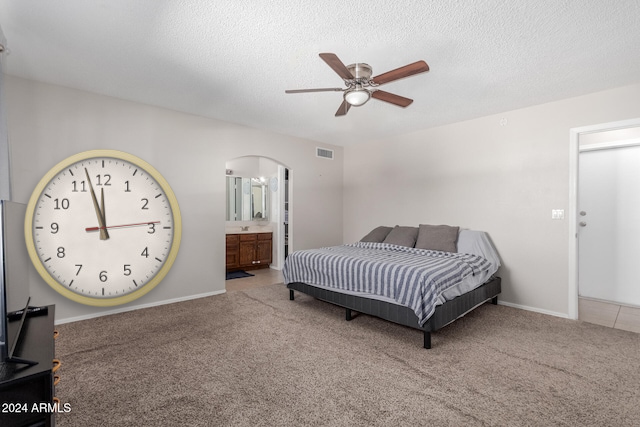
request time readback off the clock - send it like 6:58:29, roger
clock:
11:57:14
